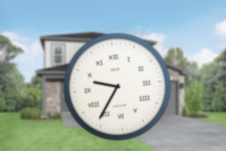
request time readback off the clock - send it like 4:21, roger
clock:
9:36
